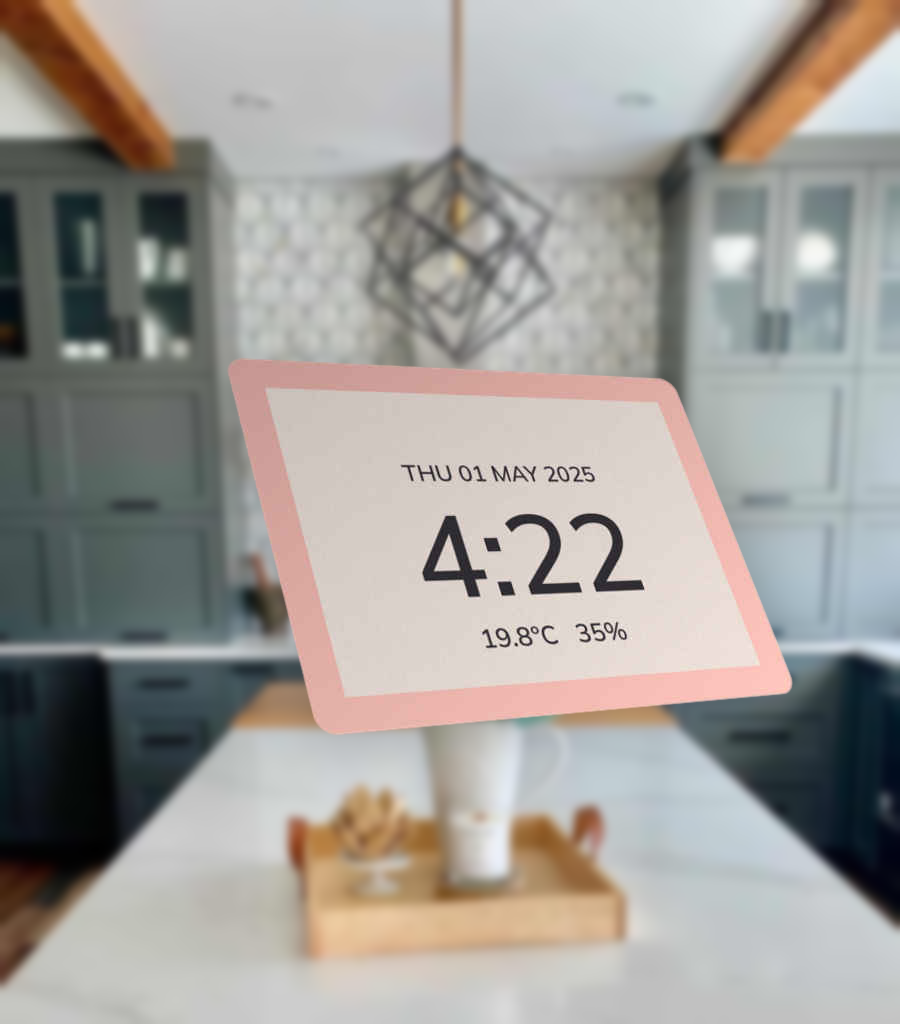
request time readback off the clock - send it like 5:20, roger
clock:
4:22
